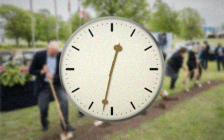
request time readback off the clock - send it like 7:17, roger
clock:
12:32
